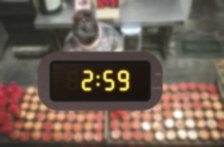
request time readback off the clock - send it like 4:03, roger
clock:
2:59
